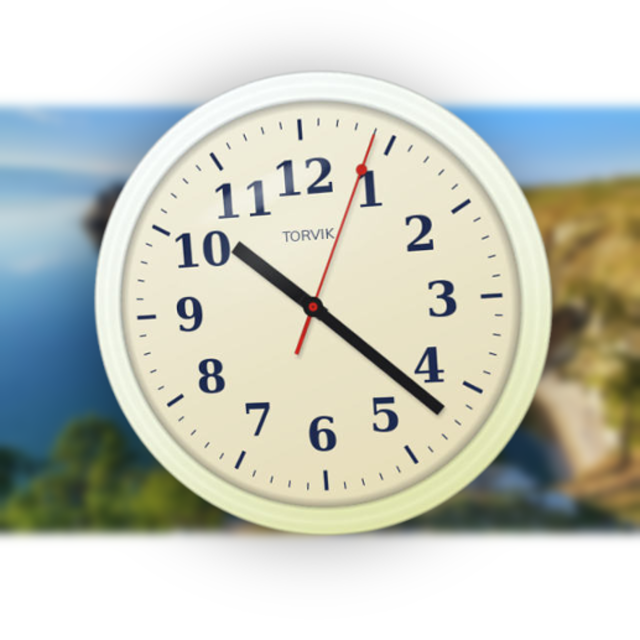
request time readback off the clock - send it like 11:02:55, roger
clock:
10:22:04
